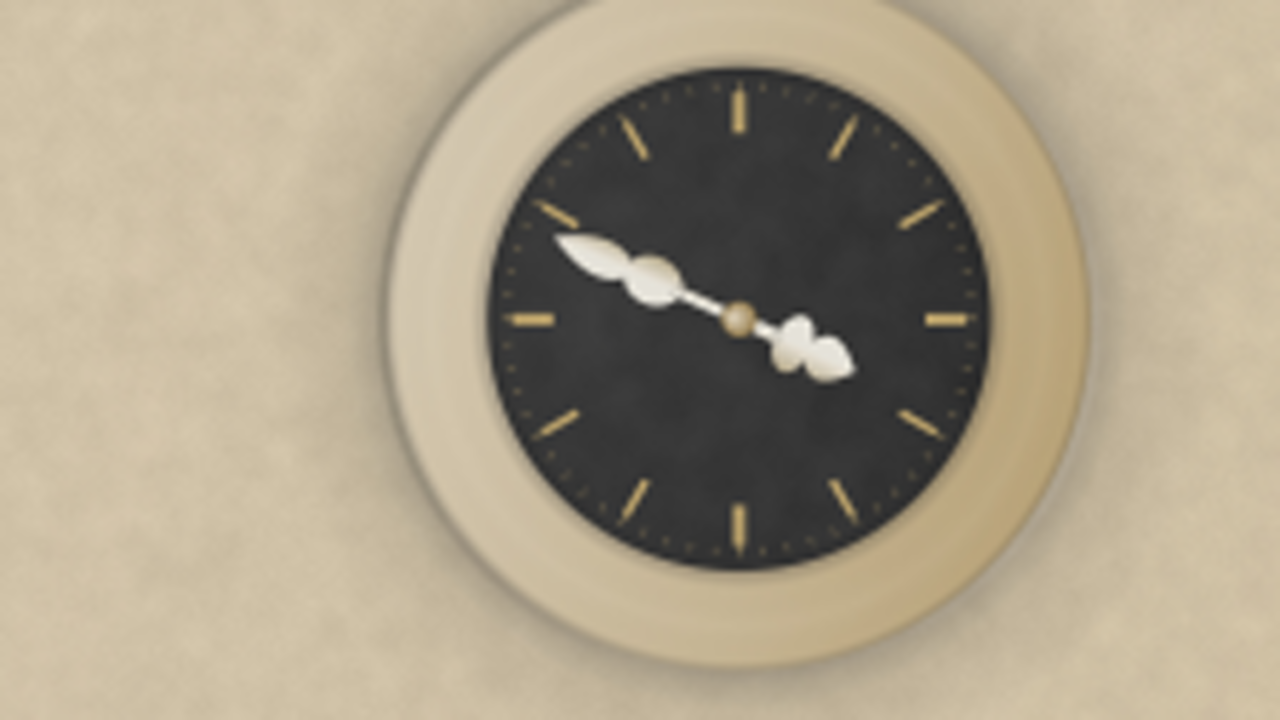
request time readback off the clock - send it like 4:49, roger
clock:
3:49
